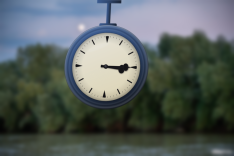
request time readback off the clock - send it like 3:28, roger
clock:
3:15
